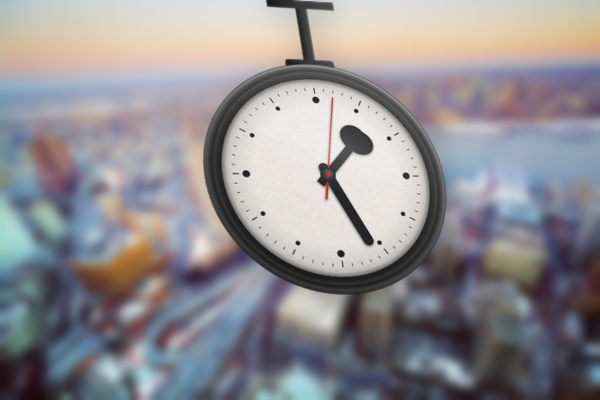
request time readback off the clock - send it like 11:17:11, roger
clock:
1:26:02
